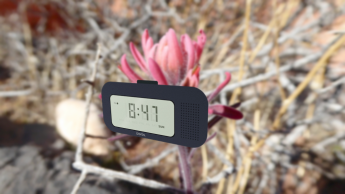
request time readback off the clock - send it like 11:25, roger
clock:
8:47
